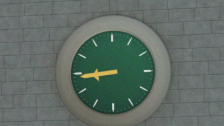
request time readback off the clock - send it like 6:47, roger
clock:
8:44
